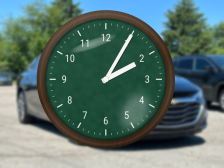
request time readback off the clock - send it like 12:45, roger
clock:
2:05
